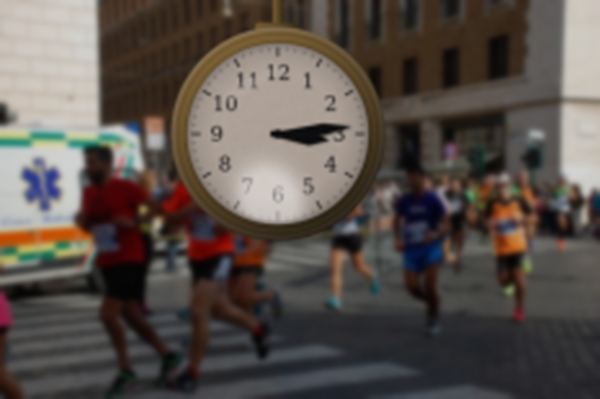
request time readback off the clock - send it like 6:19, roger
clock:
3:14
